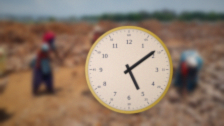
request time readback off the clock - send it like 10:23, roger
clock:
5:09
